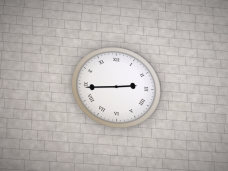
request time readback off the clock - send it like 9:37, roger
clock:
2:44
